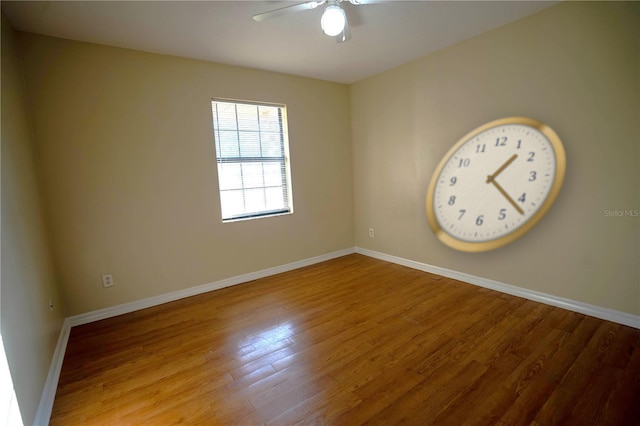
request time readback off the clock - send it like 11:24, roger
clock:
1:22
